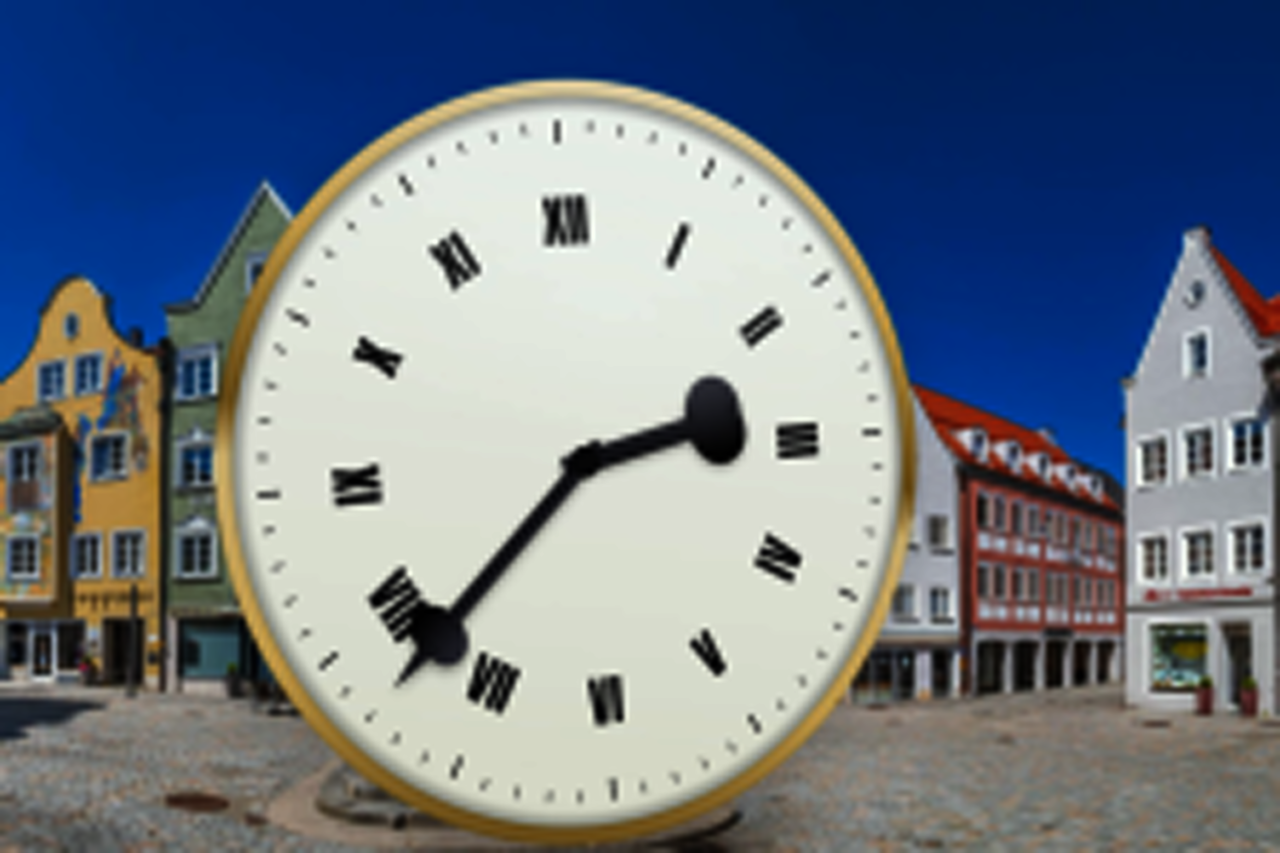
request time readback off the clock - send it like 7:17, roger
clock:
2:38
